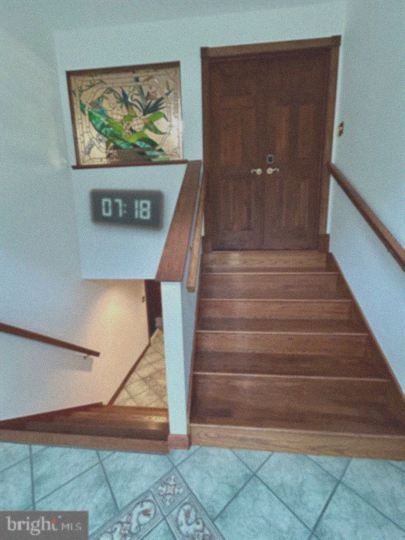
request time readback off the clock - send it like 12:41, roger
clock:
7:18
